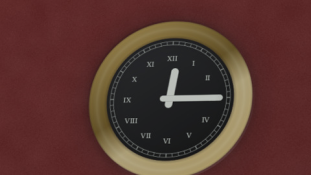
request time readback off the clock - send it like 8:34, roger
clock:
12:15
